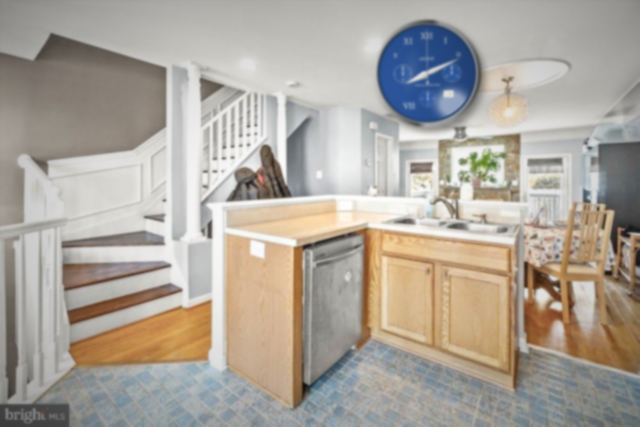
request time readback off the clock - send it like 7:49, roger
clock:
8:11
